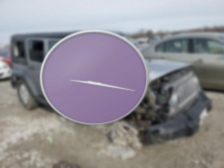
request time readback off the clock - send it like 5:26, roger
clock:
9:17
